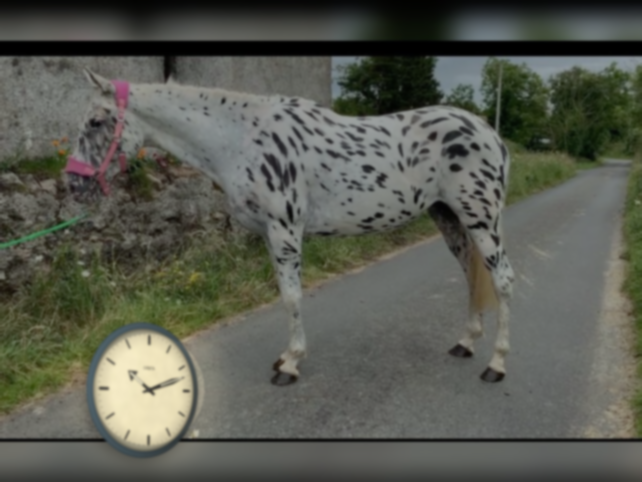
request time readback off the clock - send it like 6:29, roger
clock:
10:12
